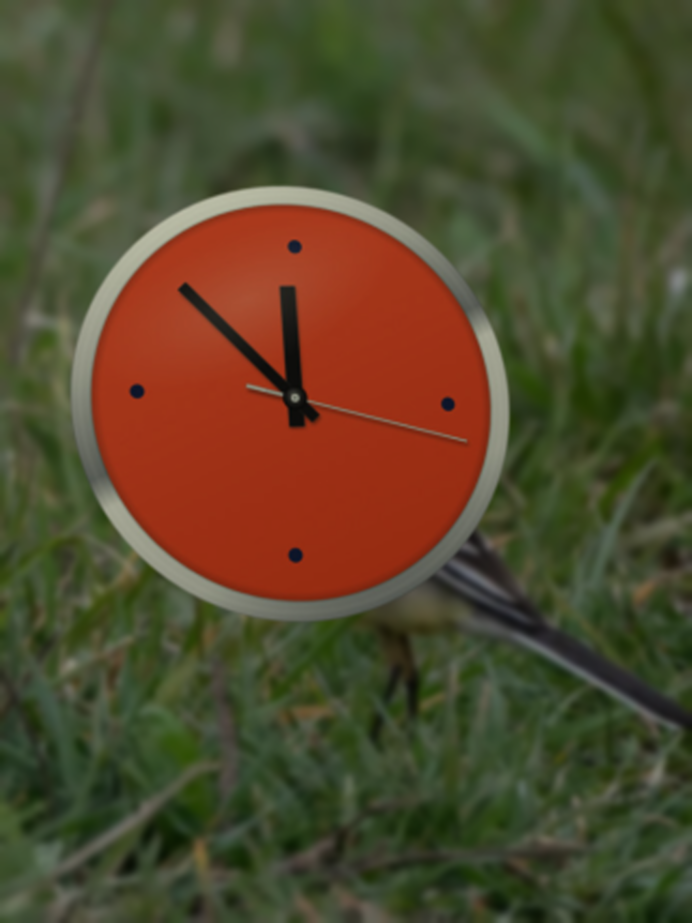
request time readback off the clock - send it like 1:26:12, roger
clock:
11:52:17
